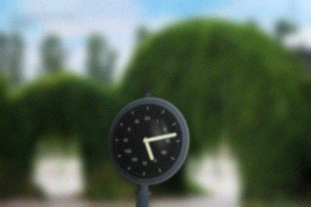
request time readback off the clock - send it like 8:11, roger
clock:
5:13
